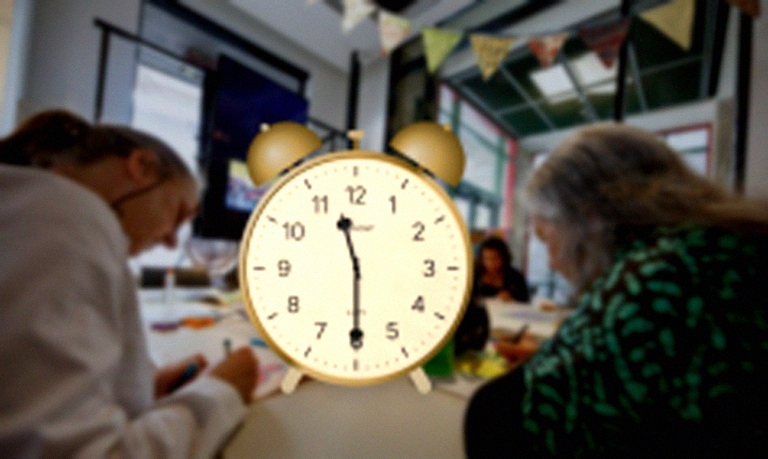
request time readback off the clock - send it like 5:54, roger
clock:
11:30
